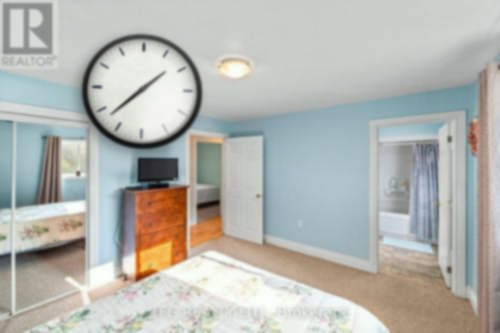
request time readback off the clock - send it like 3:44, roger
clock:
1:38
